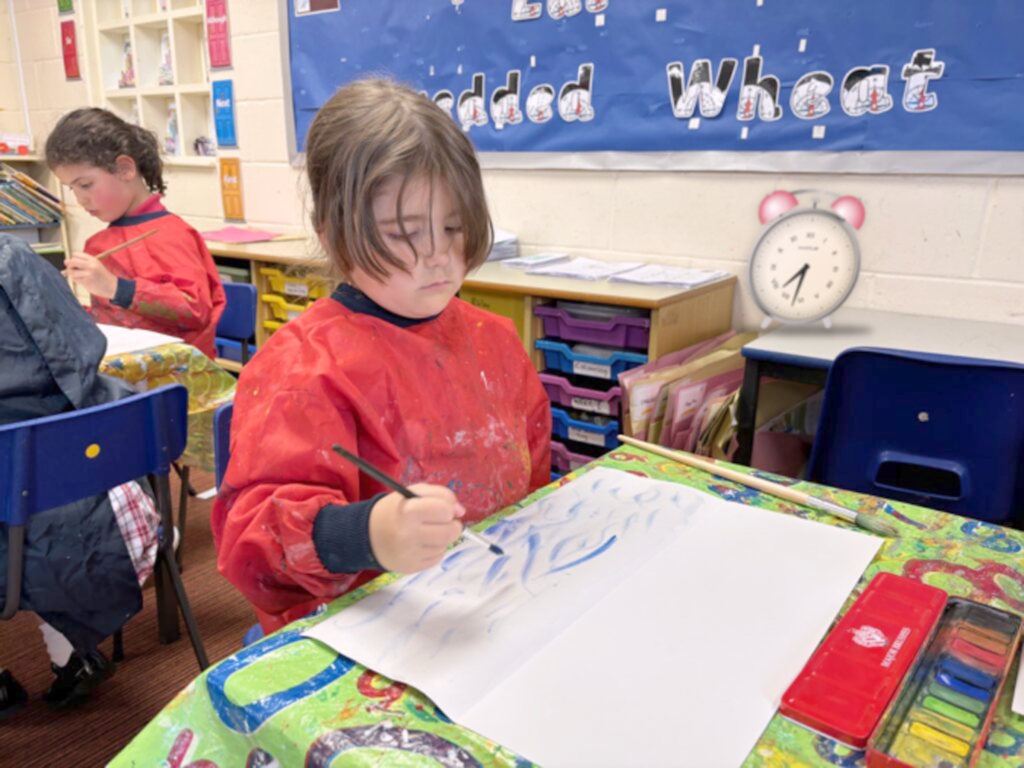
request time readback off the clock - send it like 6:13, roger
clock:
7:32
